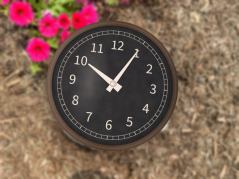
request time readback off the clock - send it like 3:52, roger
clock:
10:05
